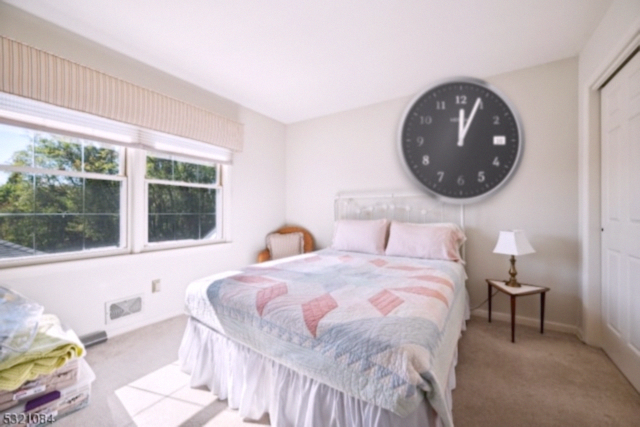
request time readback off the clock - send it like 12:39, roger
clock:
12:04
